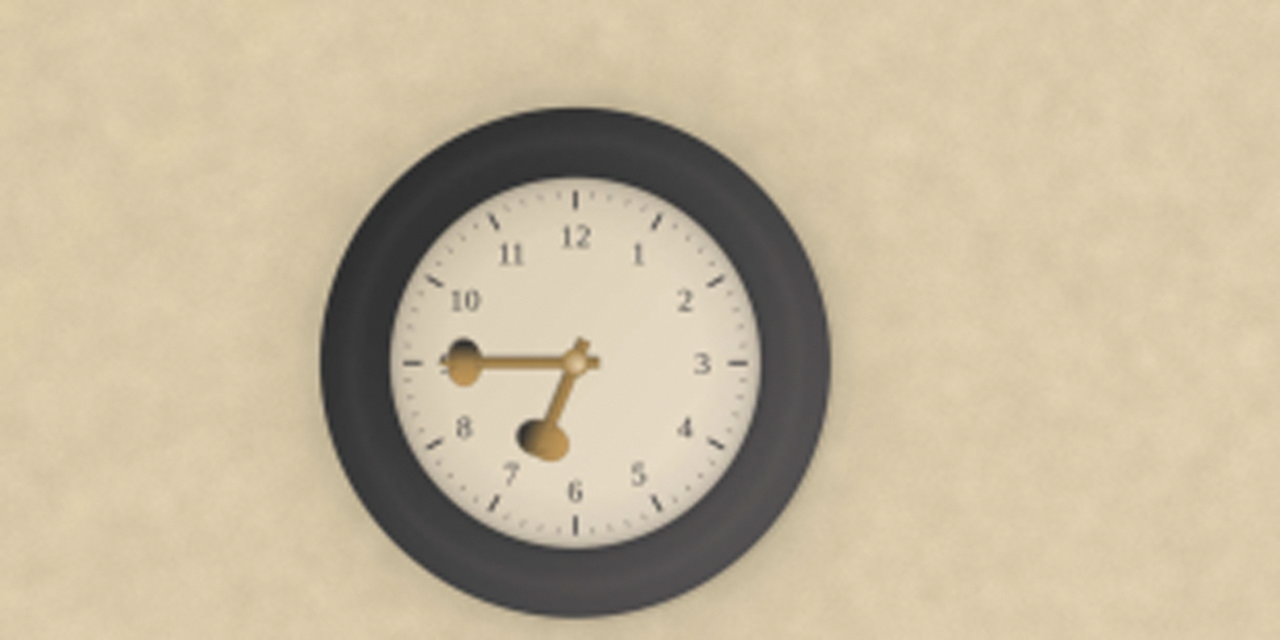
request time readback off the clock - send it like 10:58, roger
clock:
6:45
